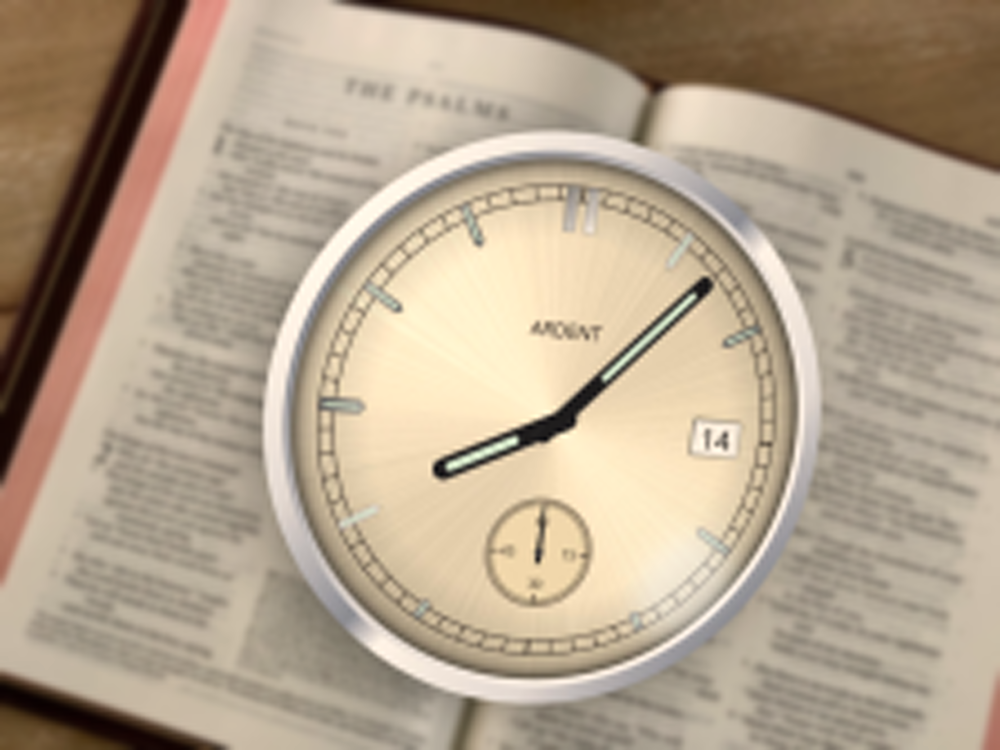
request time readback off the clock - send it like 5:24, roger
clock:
8:07
